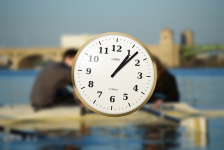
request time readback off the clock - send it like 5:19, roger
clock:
1:07
